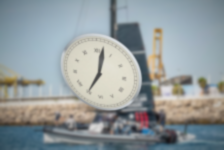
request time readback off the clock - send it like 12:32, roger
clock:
7:02
